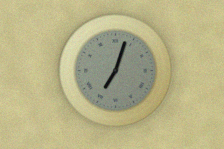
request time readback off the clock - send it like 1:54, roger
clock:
7:03
